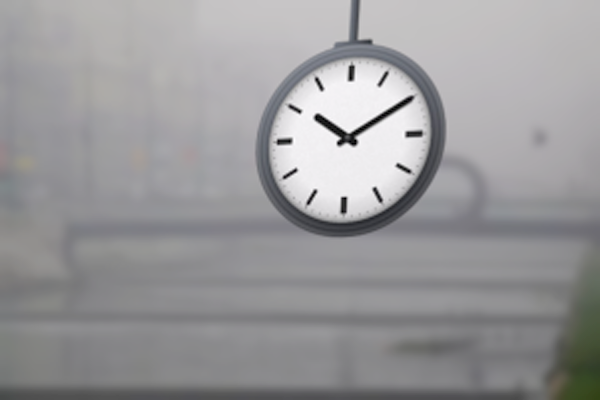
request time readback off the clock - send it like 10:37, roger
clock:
10:10
